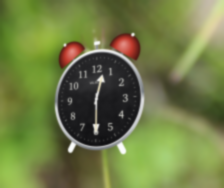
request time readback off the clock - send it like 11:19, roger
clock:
12:30
